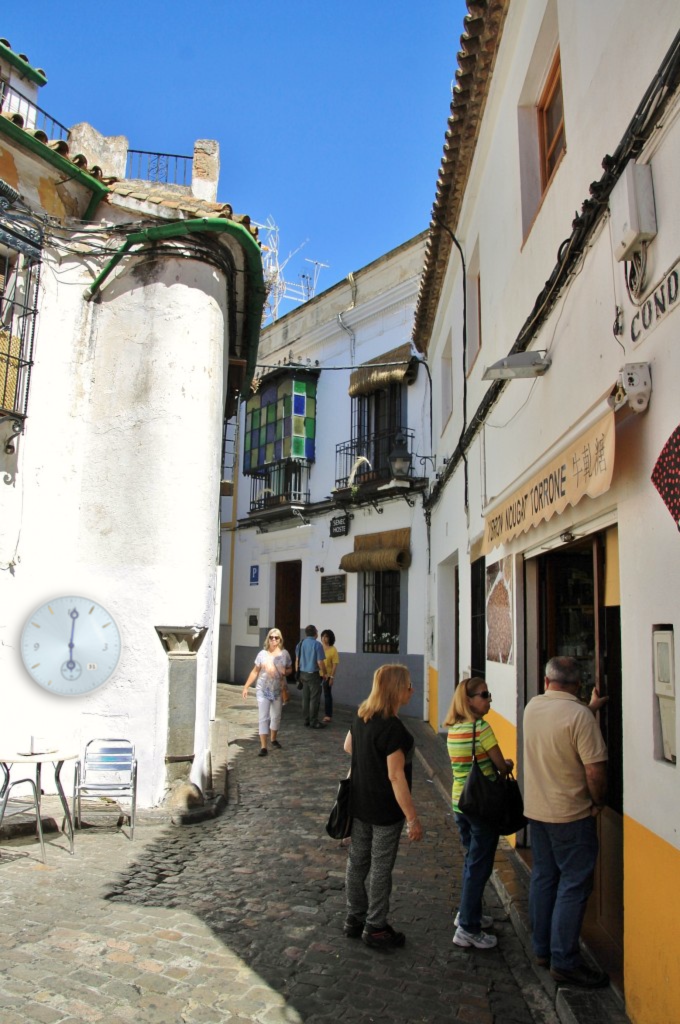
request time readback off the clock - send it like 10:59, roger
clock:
6:01
